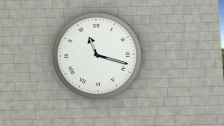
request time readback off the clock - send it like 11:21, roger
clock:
11:18
